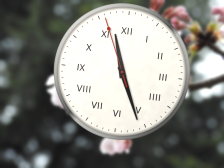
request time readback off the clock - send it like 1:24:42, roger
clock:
11:25:56
